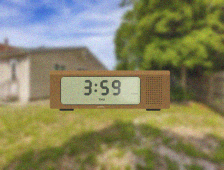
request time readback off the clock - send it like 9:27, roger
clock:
3:59
